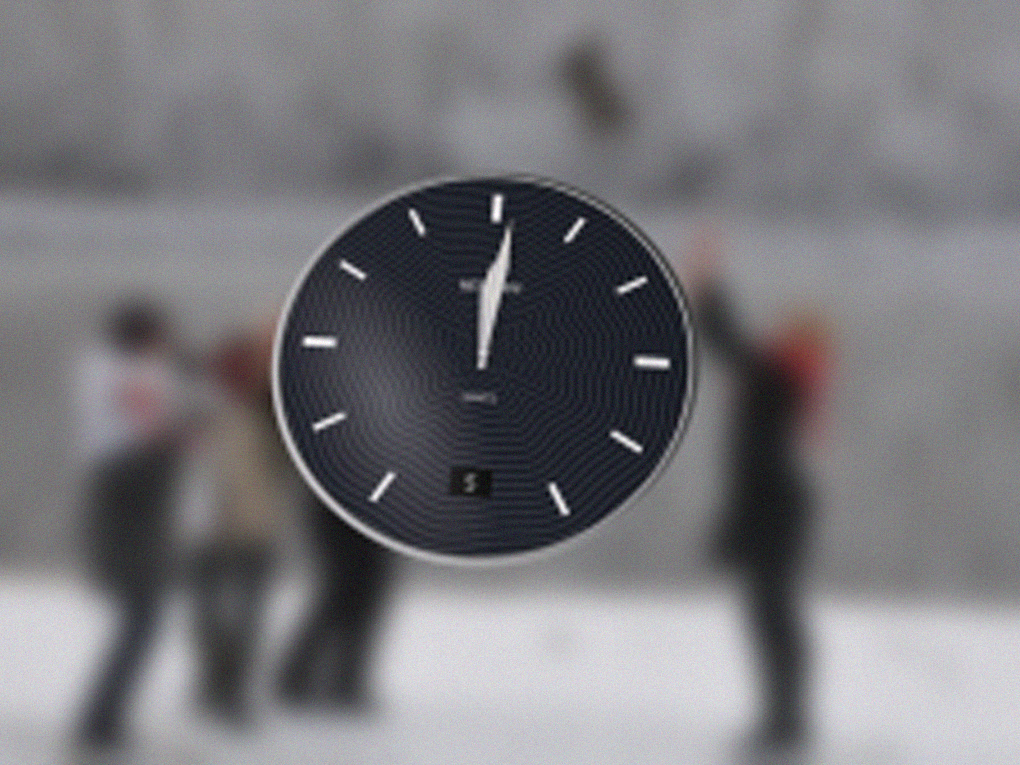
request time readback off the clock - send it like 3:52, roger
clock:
12:01
